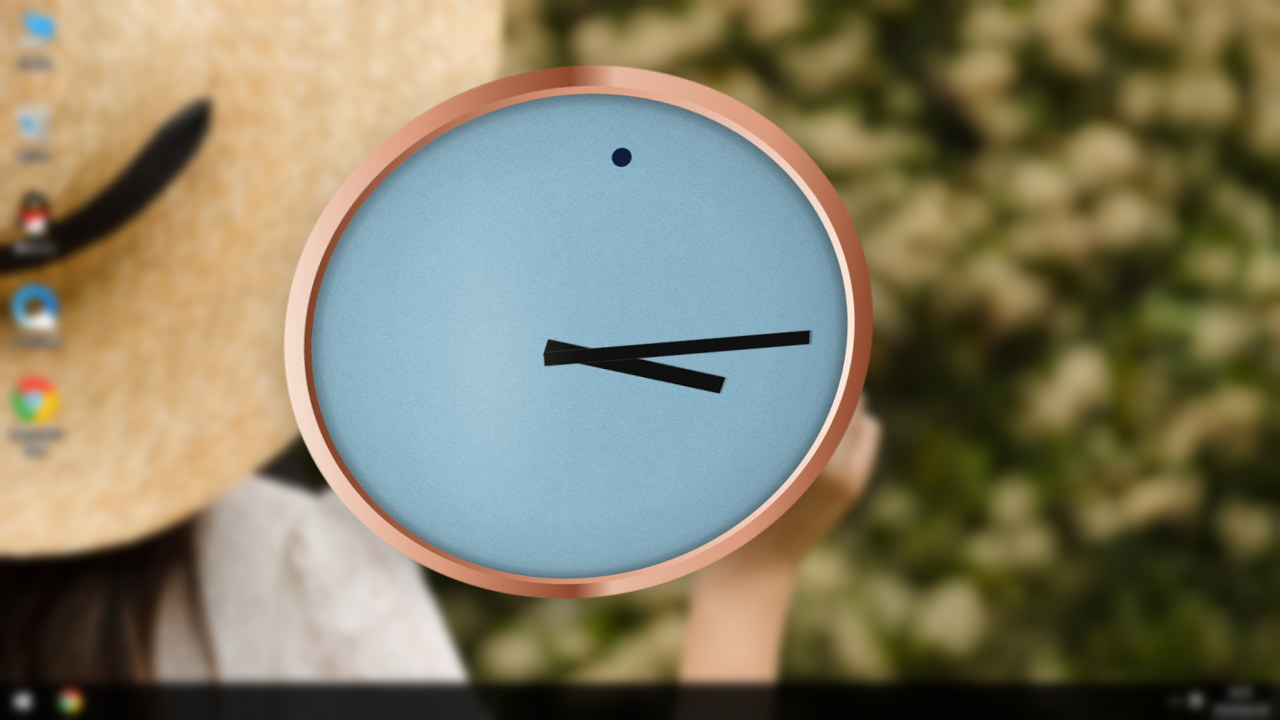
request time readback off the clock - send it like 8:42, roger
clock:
3:13
